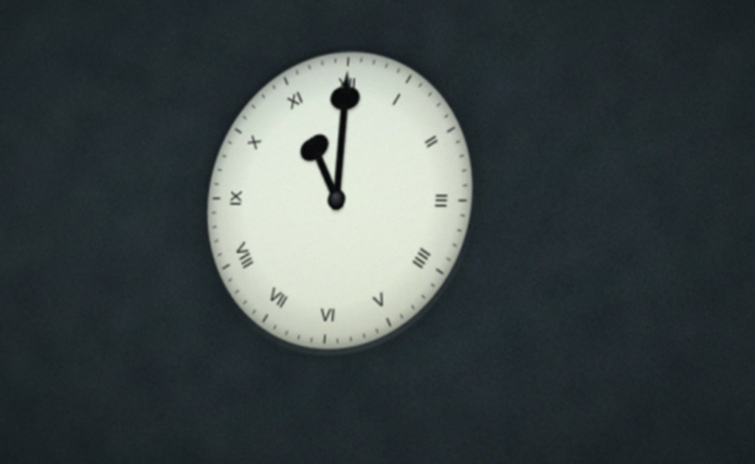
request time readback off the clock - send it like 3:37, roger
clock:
11:00
